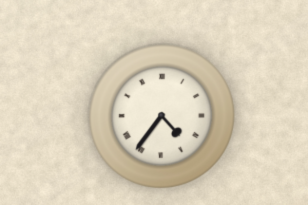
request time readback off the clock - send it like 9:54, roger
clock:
4:36
